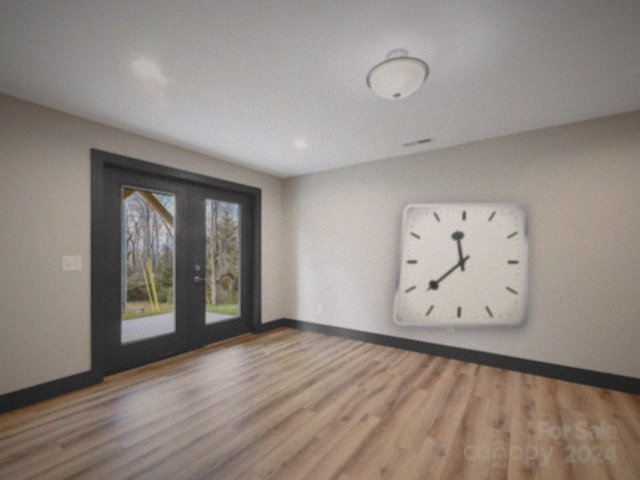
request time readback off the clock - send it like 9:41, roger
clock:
11:38
